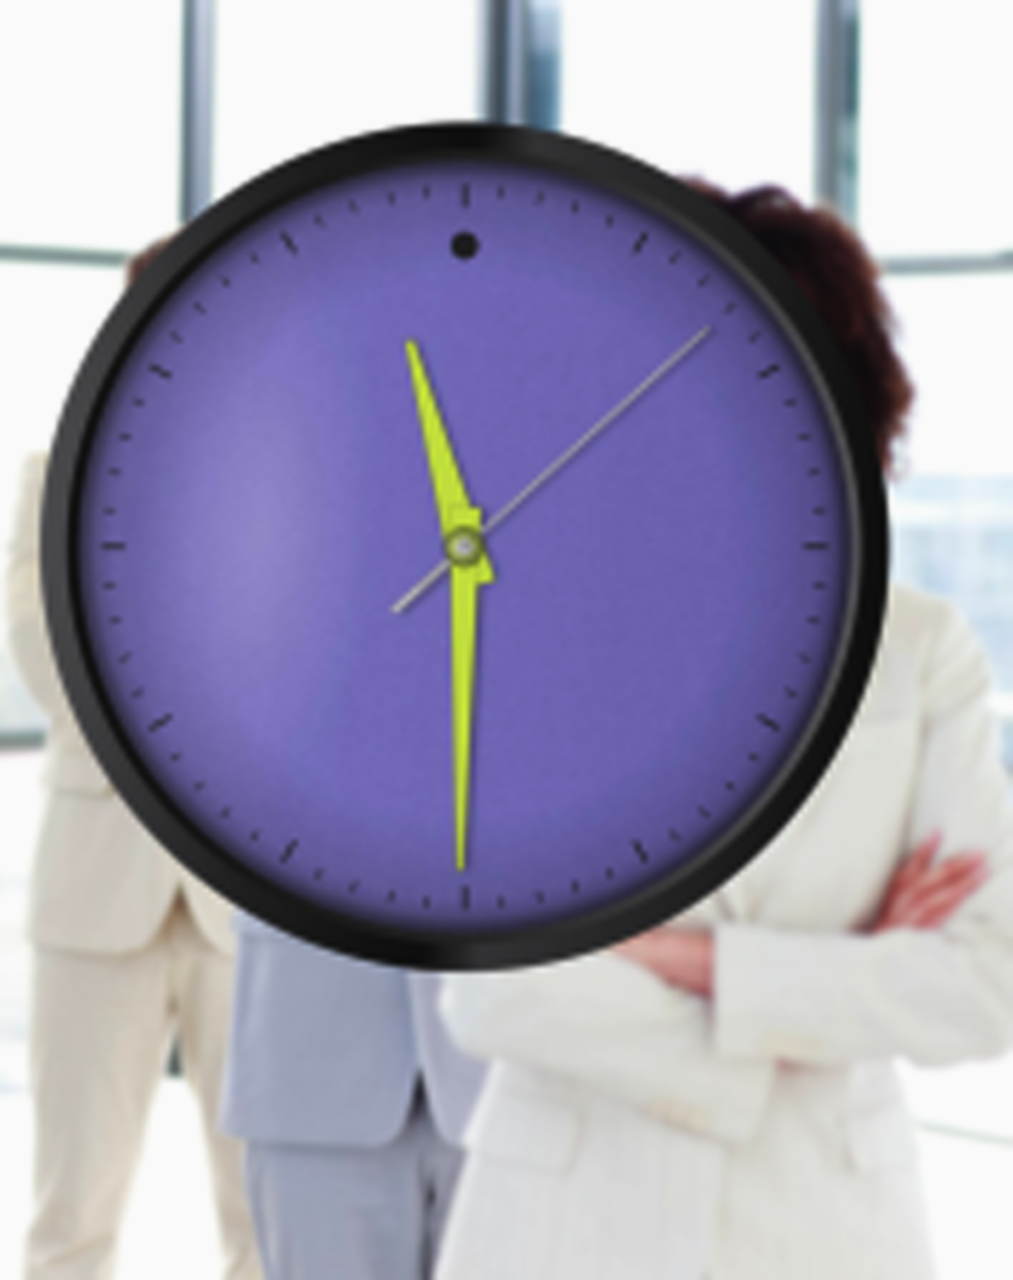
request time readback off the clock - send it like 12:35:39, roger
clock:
11:30:08
